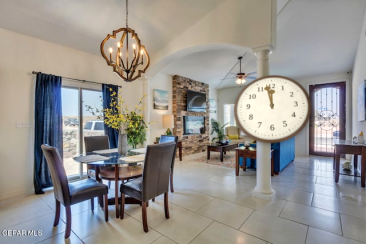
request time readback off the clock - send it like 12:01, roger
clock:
11:58
